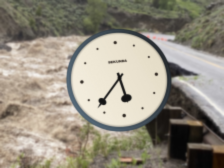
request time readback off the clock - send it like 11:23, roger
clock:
5:37
